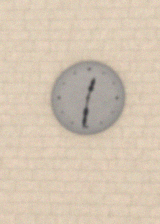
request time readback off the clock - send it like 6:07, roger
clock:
12:31
